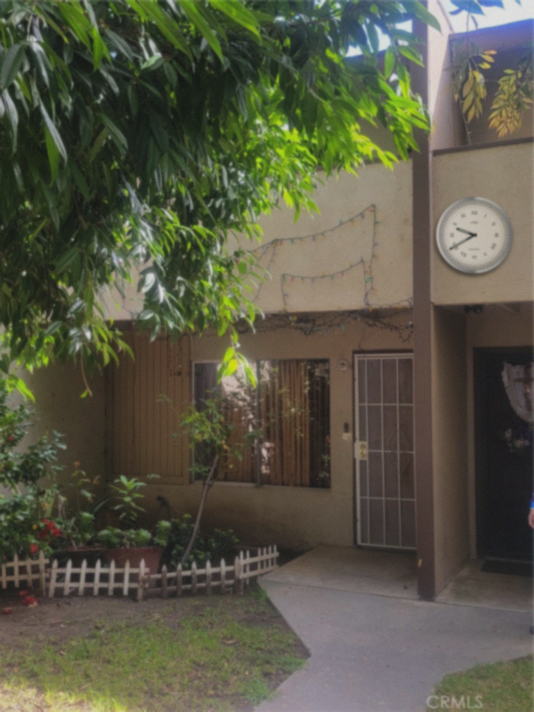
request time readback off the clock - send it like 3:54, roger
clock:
9:40
